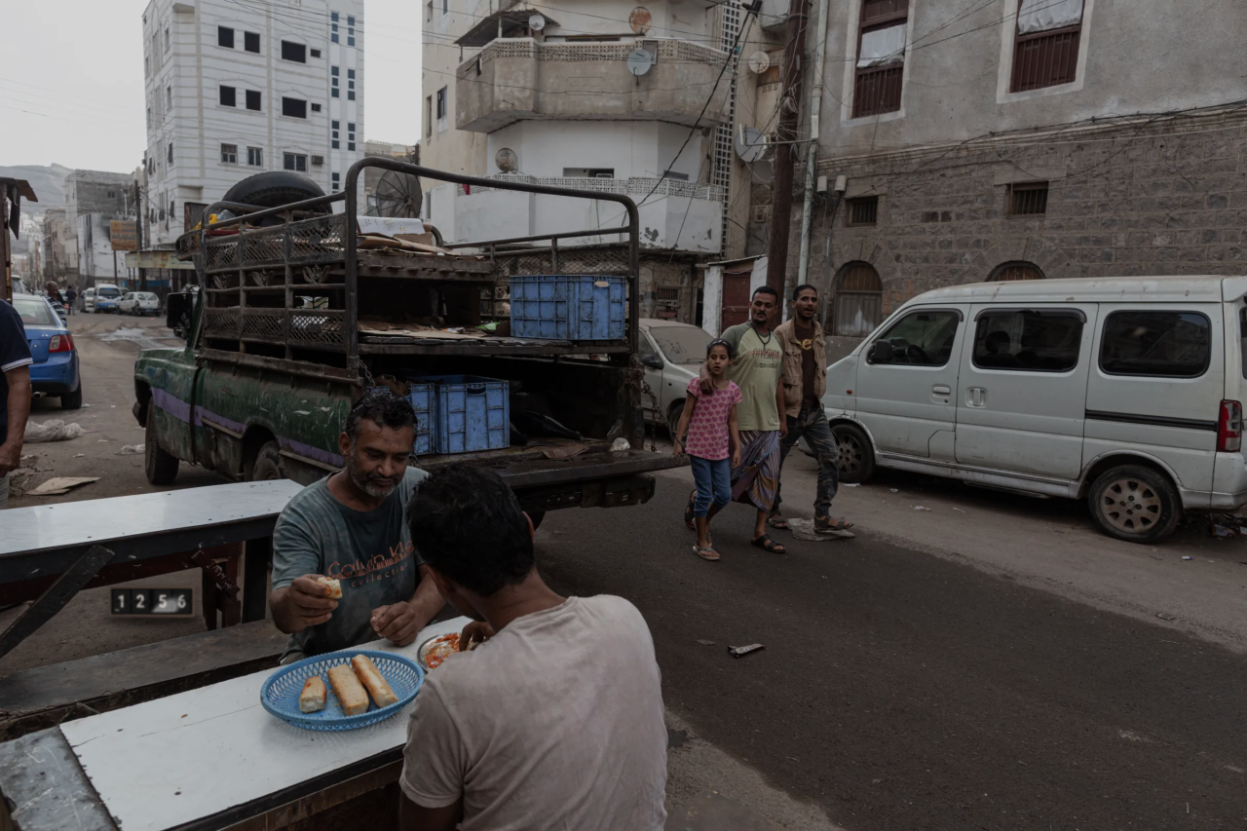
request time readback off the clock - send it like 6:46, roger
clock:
12:56
